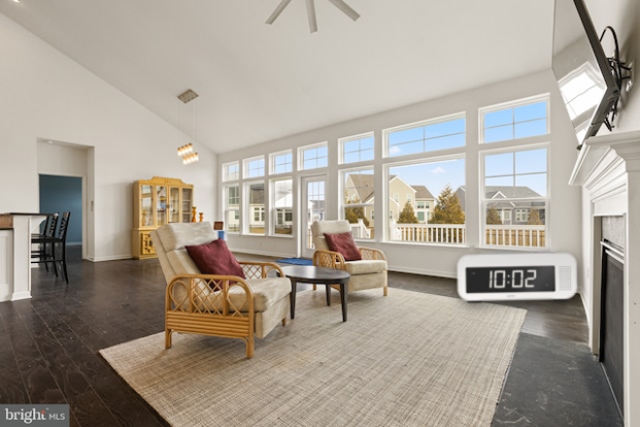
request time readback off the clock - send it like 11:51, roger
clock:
10:02
